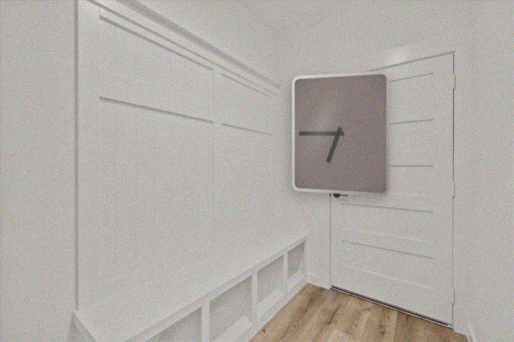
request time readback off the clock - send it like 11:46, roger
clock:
6:45
